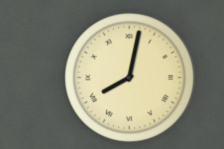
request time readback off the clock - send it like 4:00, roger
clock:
8:02
